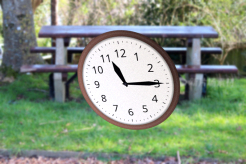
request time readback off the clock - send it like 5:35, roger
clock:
11:15
